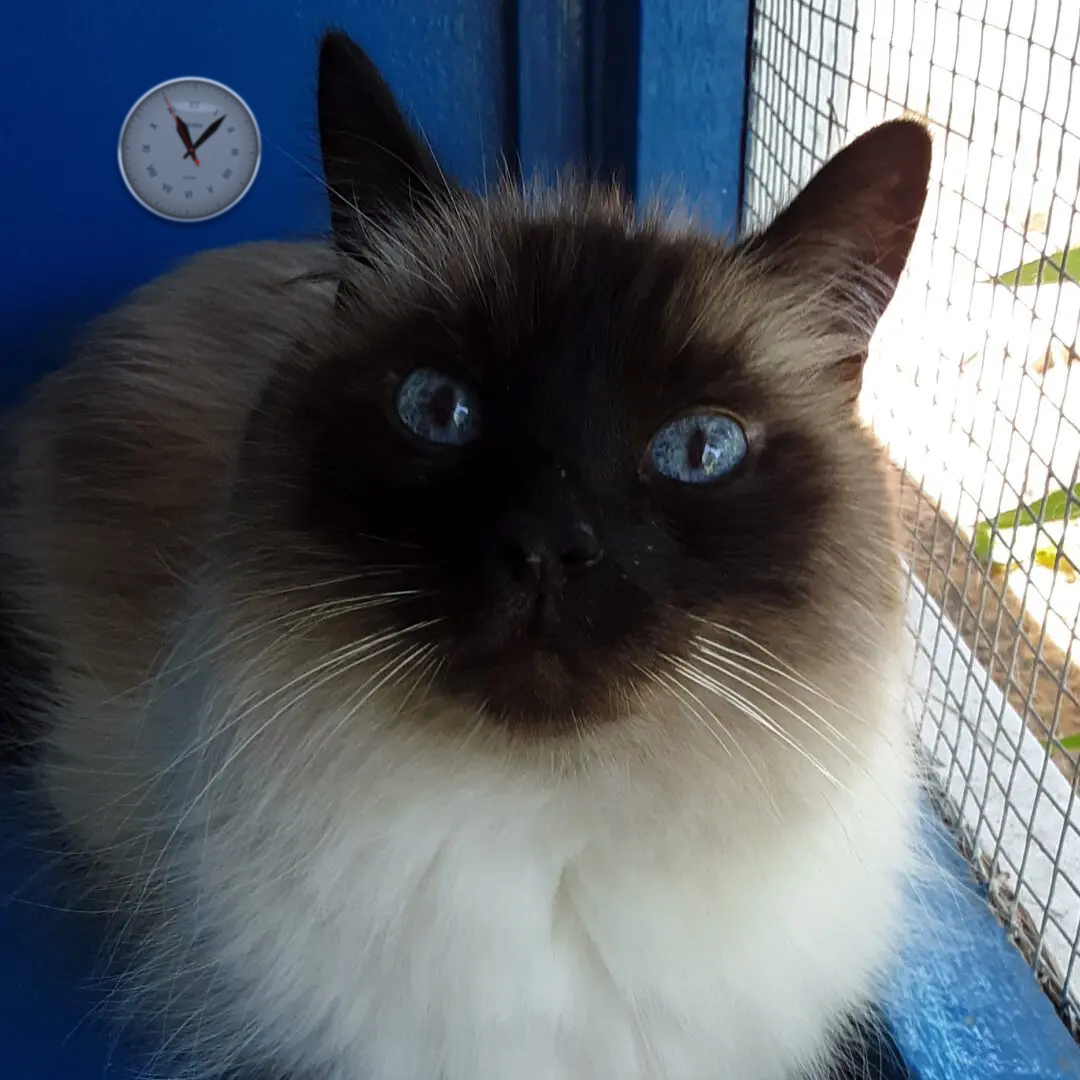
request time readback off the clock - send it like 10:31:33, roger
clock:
11:06:55
